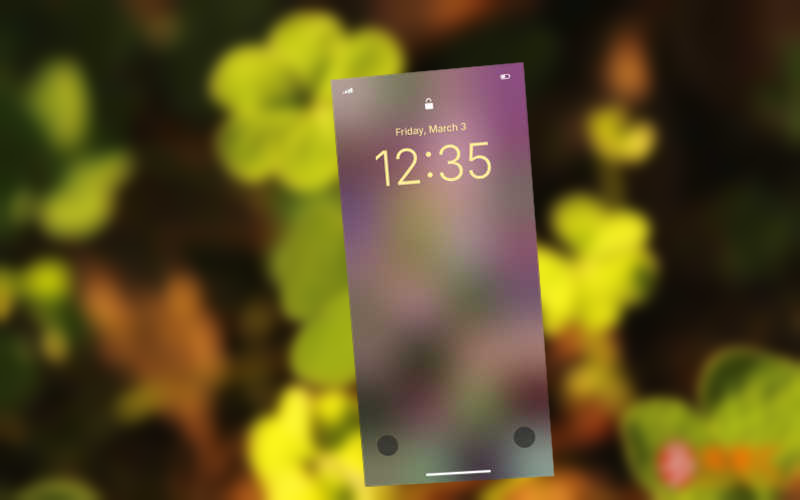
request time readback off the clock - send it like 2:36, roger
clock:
12:35
